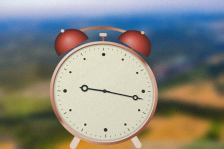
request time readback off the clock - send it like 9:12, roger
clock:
9:17
